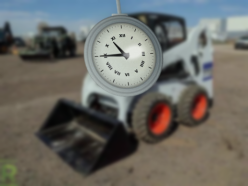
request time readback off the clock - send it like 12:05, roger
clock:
10:45
